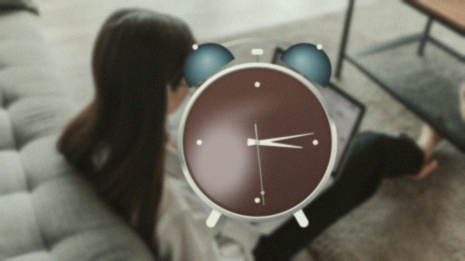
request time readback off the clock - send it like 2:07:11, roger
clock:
3:13:29
